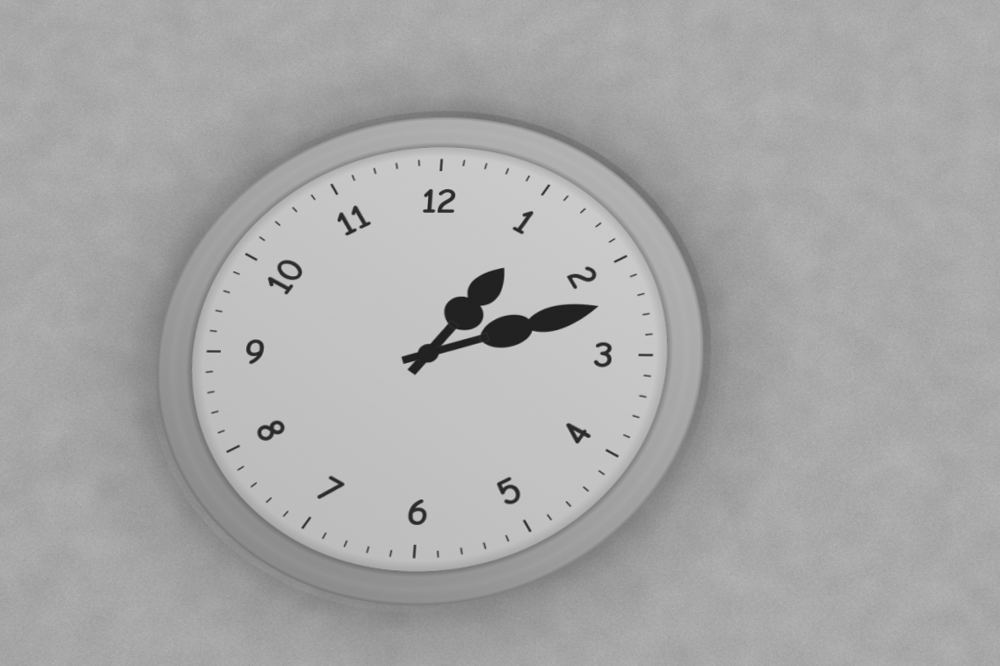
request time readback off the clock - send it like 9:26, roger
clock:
1:12
